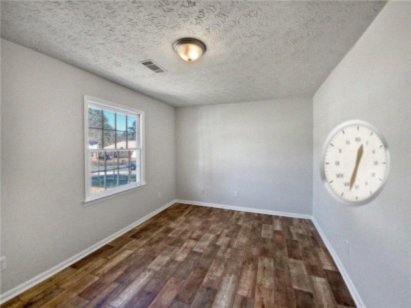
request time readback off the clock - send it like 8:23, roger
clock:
12:33
